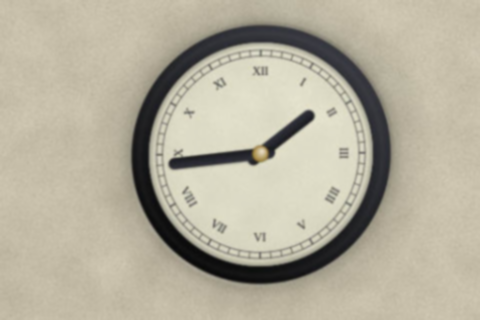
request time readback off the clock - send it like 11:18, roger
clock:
1:44
